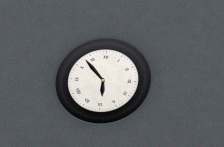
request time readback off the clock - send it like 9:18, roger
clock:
5:53
